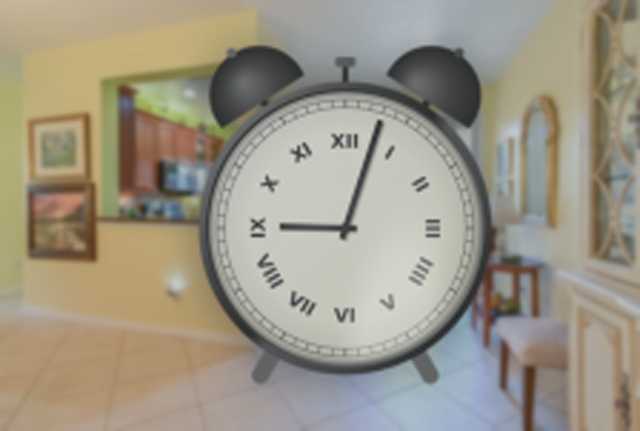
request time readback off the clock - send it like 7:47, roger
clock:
9:03
